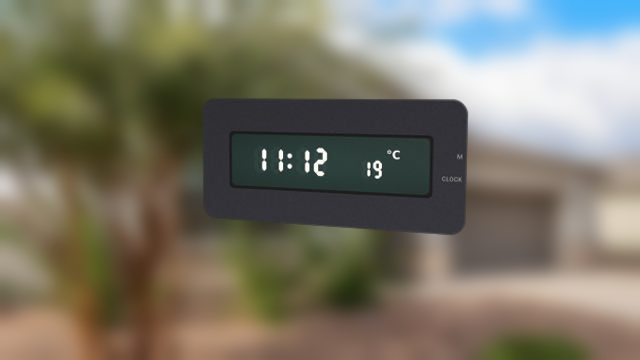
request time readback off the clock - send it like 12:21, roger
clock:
11:12
